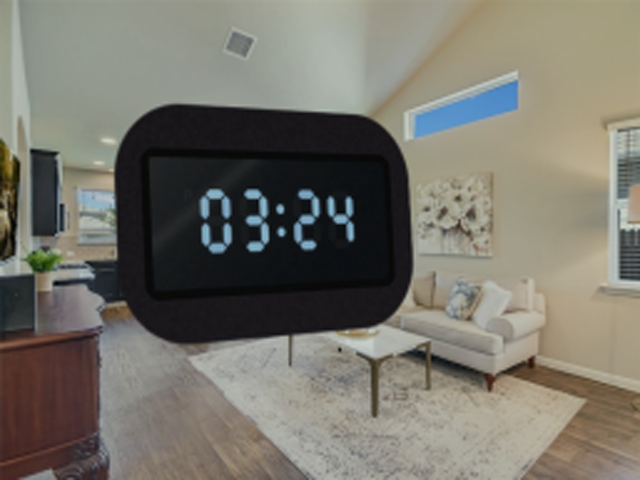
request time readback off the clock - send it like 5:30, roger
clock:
3:24
